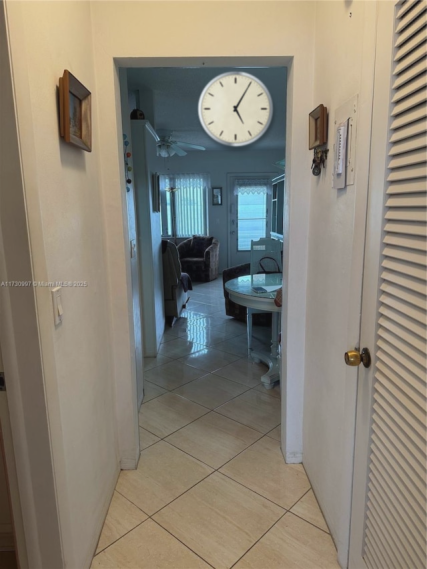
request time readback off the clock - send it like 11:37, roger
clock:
5:05
